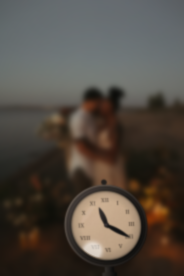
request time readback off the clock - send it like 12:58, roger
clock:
11:20
